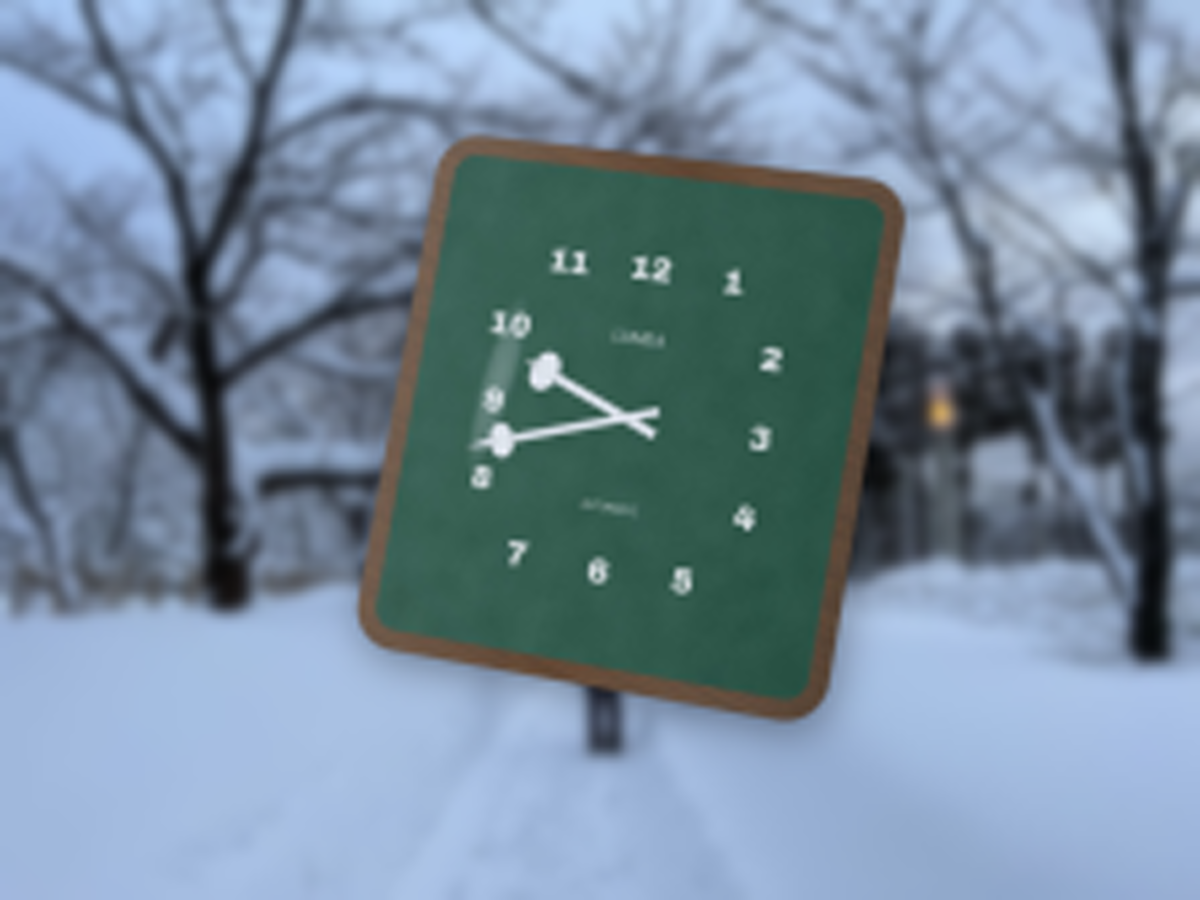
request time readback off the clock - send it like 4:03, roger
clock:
9:42
